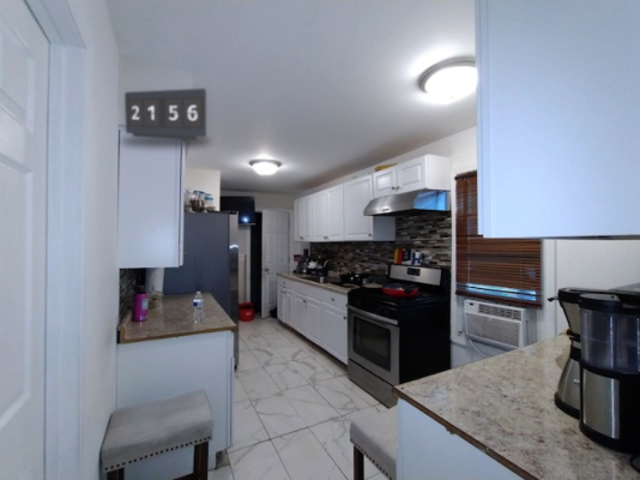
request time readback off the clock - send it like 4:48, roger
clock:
21:56
